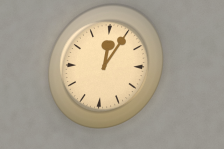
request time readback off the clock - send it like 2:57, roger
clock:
12:05
